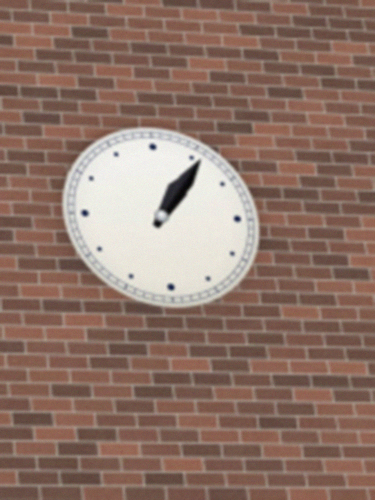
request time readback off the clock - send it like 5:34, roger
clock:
1:06
